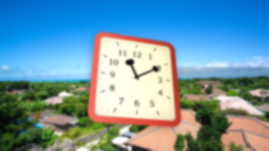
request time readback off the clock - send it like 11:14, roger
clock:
11:10
